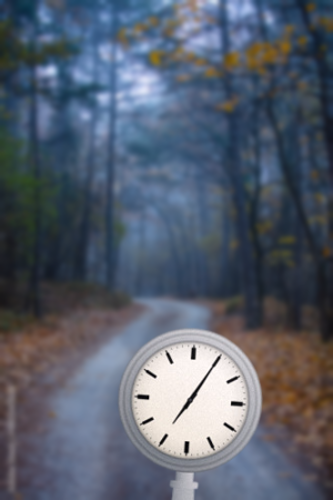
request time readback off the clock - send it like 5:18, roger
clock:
7:05
